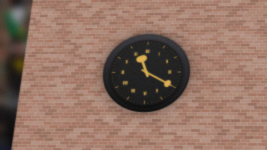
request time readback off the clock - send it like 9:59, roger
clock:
11:20
